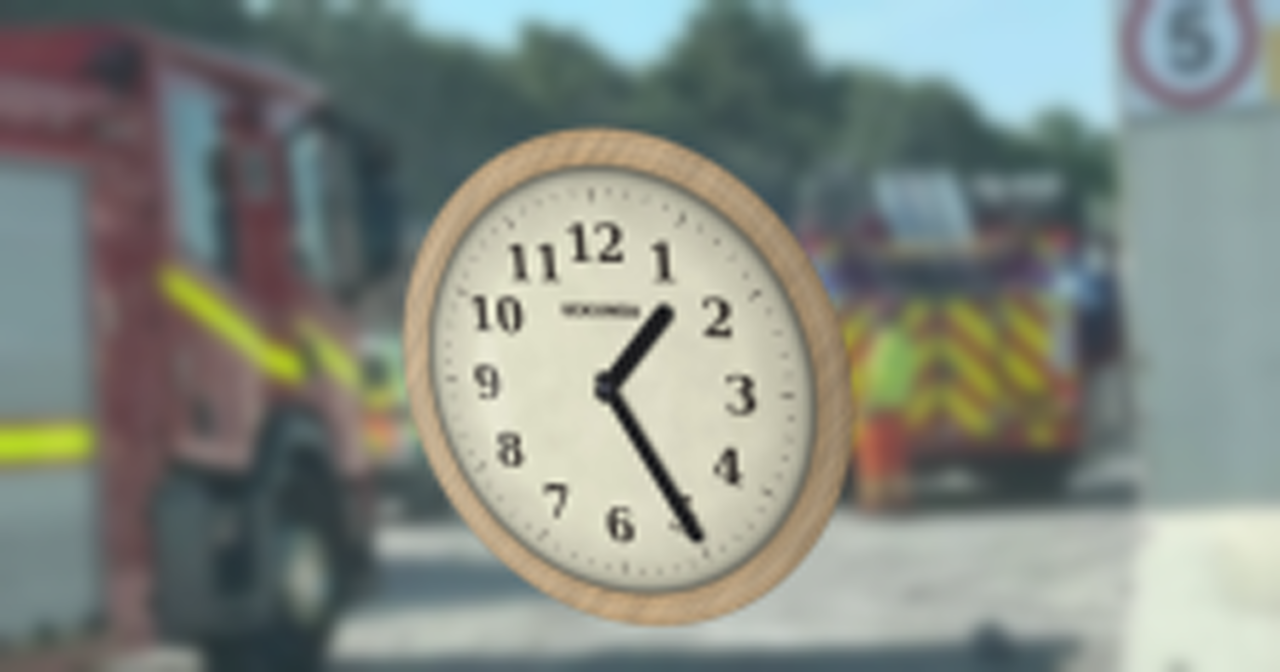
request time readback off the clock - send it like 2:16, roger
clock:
1:25
